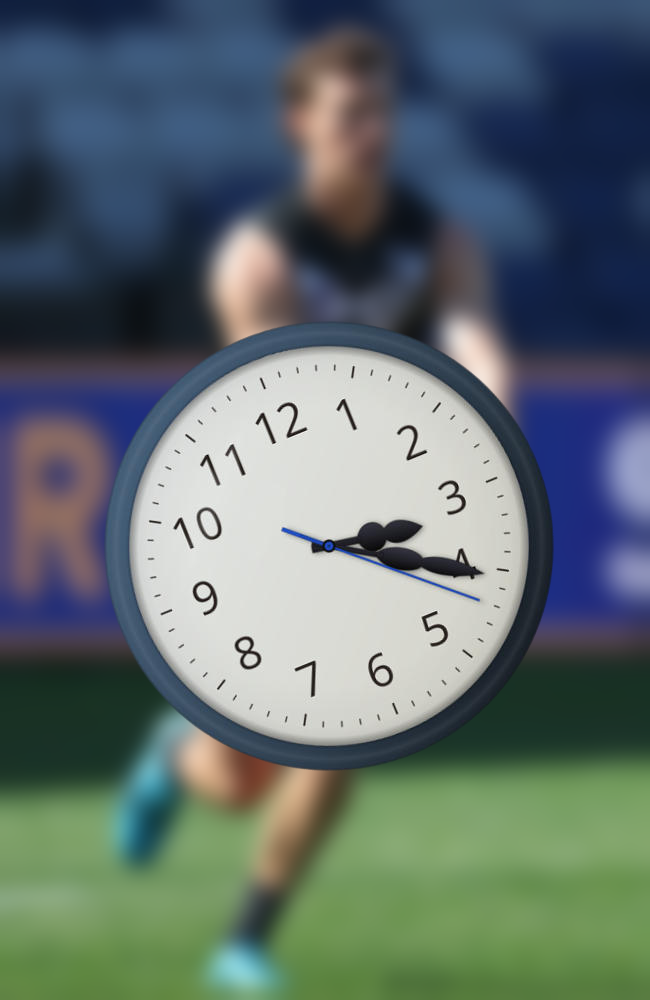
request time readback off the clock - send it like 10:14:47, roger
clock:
3:20:22
